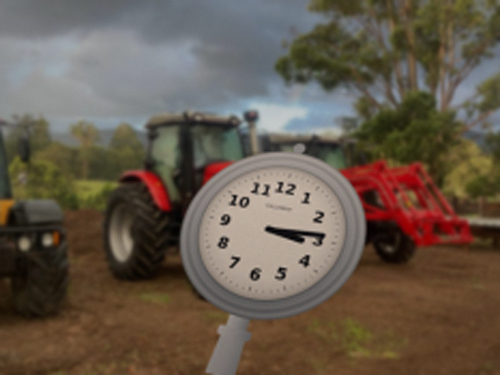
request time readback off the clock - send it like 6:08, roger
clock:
3:14
